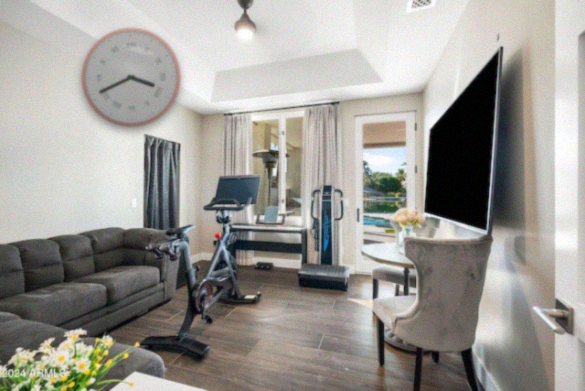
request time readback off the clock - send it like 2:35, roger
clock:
3:41
